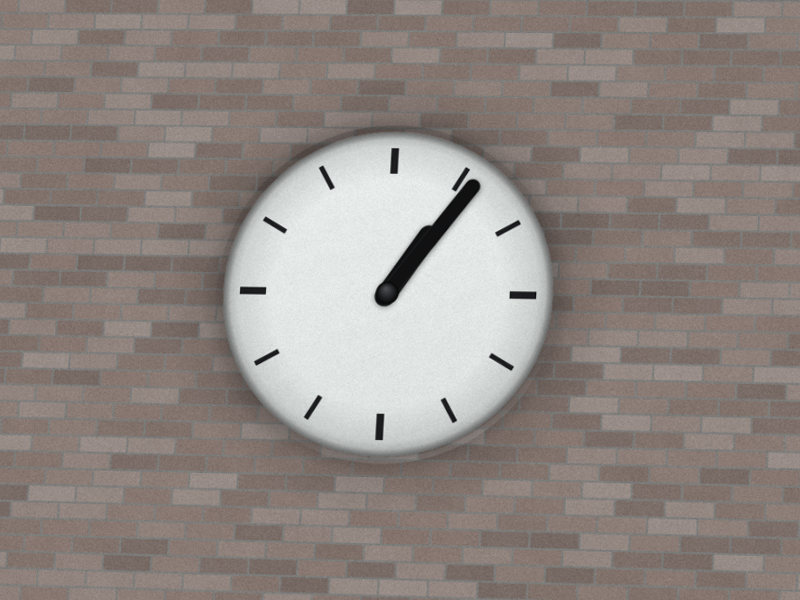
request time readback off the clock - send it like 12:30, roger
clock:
1:06
